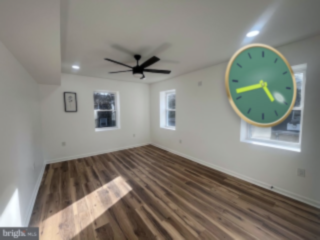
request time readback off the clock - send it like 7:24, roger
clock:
4:42
